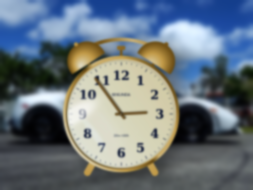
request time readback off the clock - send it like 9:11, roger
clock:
2:54
